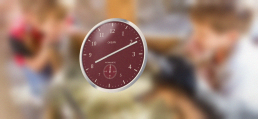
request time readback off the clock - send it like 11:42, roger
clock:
8:11
